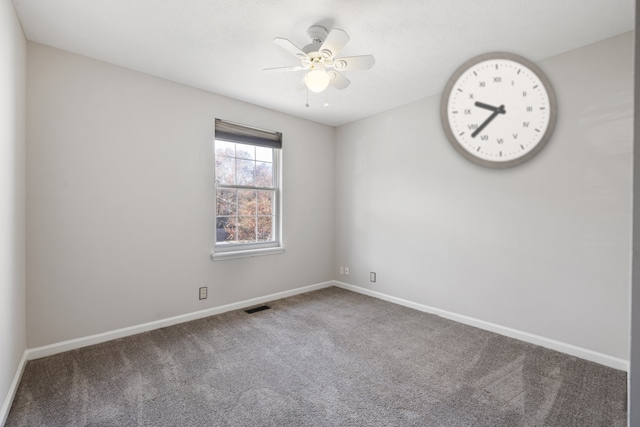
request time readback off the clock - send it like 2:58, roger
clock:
9:38
